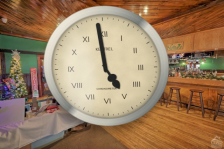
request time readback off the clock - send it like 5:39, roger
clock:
4:59
